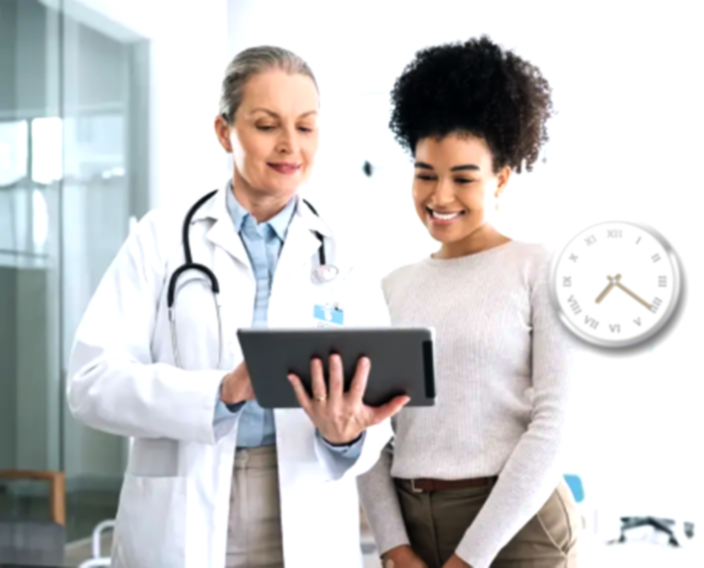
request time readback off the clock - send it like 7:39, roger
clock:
7:21
